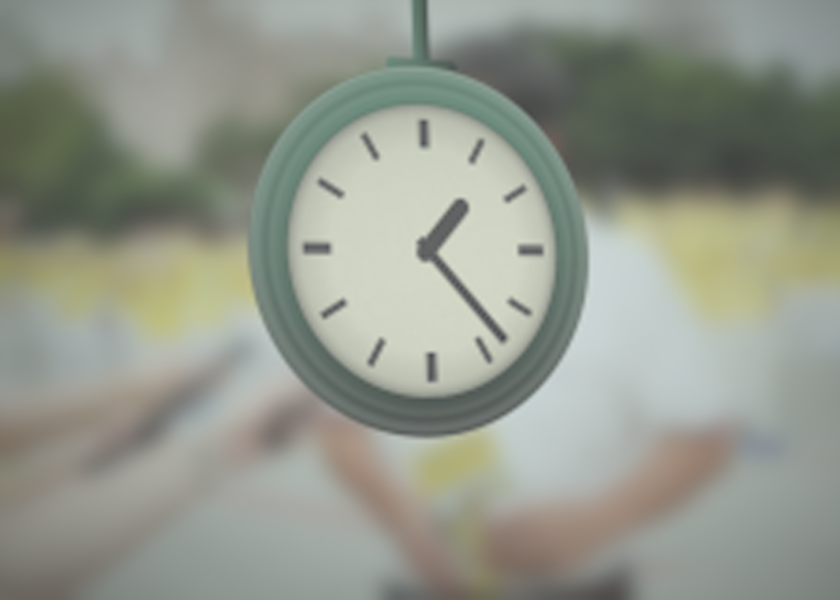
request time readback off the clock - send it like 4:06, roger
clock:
1:23
